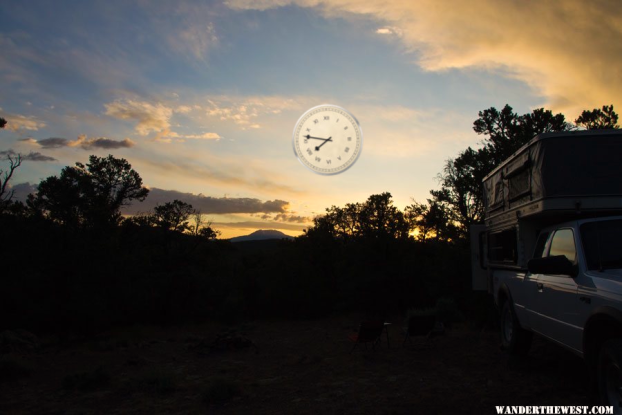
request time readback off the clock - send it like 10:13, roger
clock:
7:47
